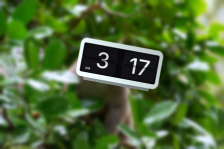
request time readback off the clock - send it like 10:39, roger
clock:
3:17
